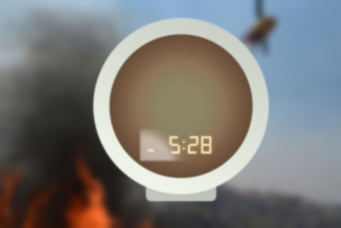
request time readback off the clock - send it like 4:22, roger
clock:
5:28
